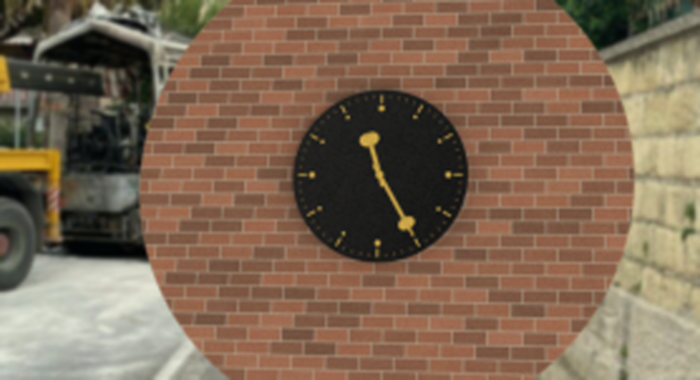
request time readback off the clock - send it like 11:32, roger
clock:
11:25
